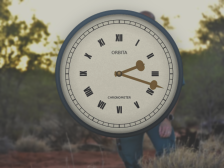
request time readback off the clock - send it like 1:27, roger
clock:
2:18
